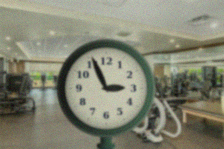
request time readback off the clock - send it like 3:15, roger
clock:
2:56
